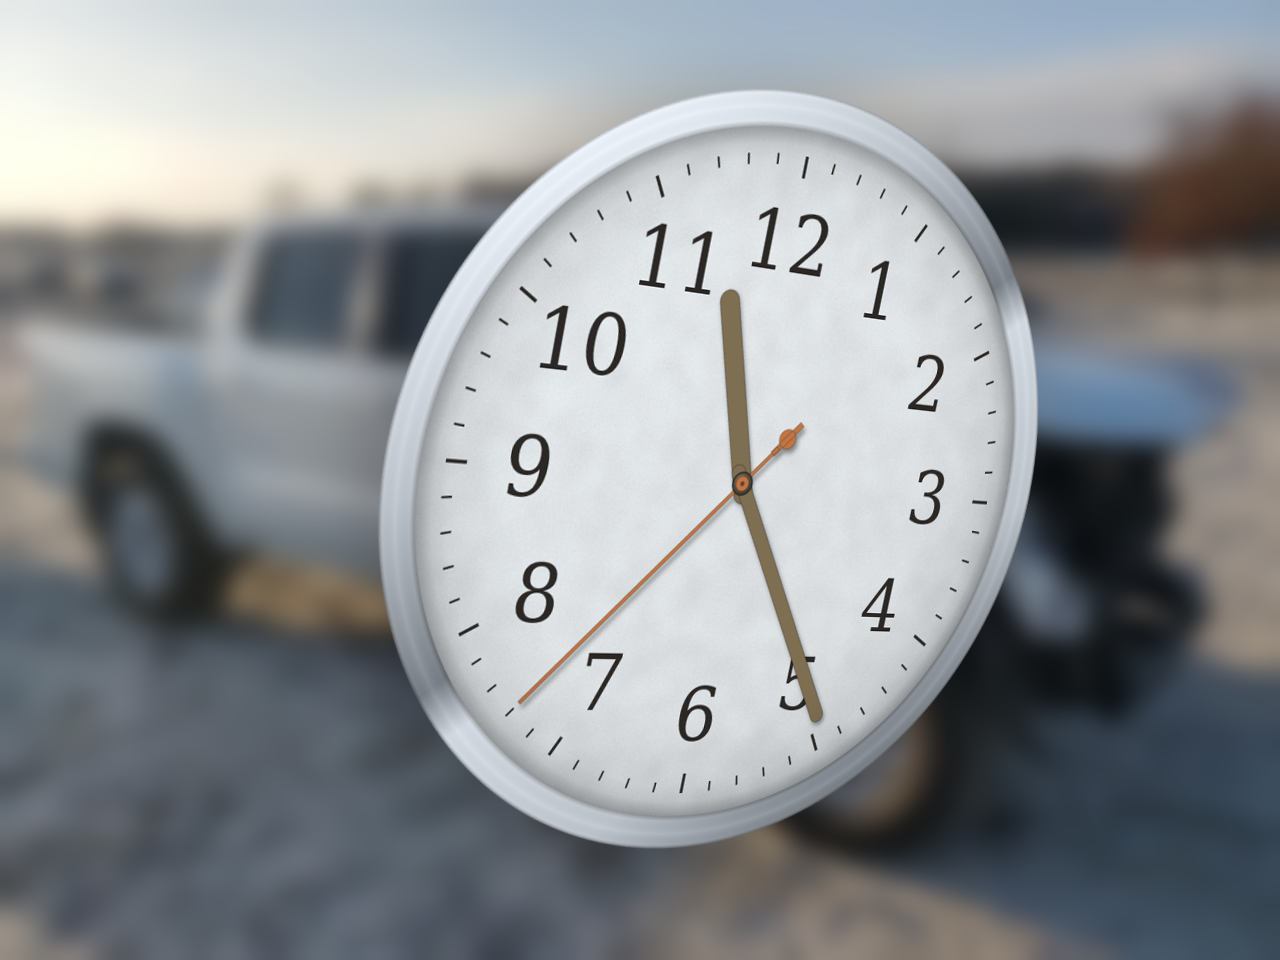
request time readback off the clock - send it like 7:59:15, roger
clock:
11:24:37
